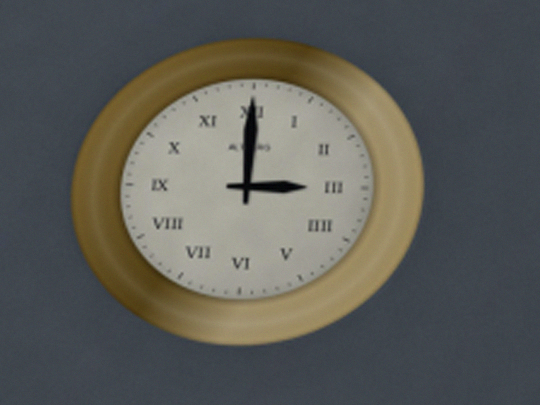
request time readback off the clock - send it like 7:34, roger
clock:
3:00
